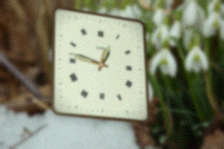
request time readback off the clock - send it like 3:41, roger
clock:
12:47
